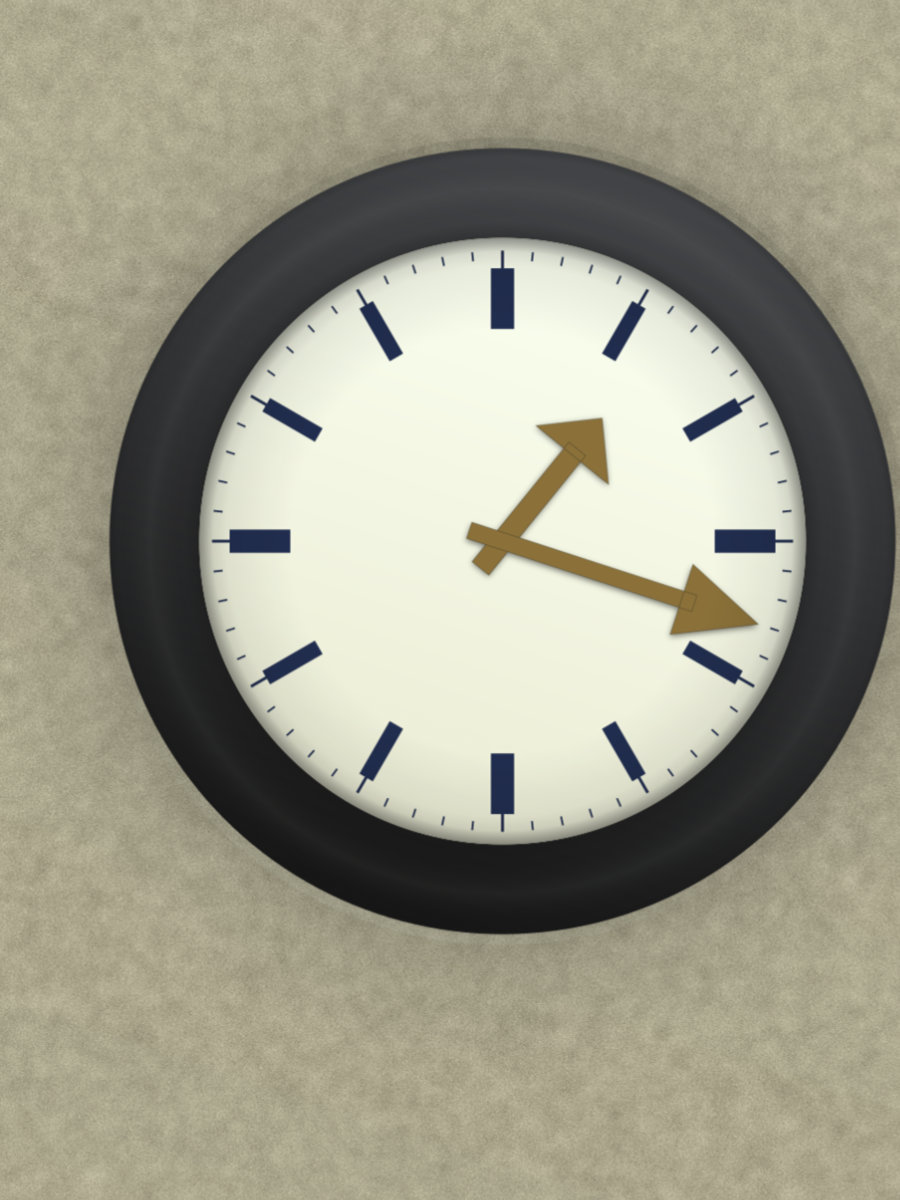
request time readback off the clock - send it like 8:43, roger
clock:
1:18
